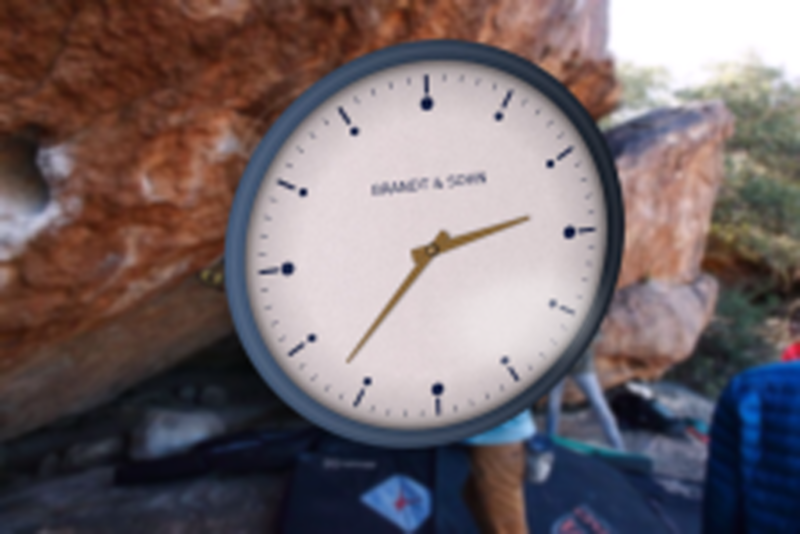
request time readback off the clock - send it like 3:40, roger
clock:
2:37
